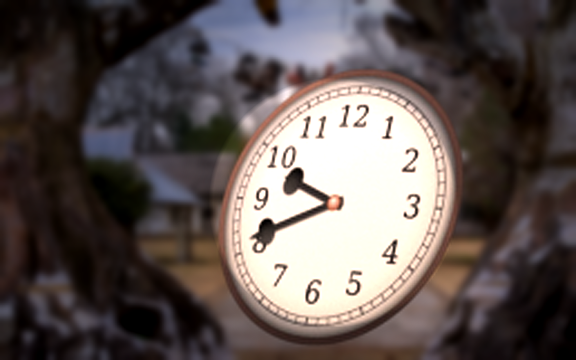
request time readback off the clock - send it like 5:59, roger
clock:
9:41
